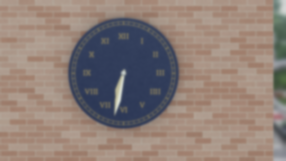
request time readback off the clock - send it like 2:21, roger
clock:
6:32
